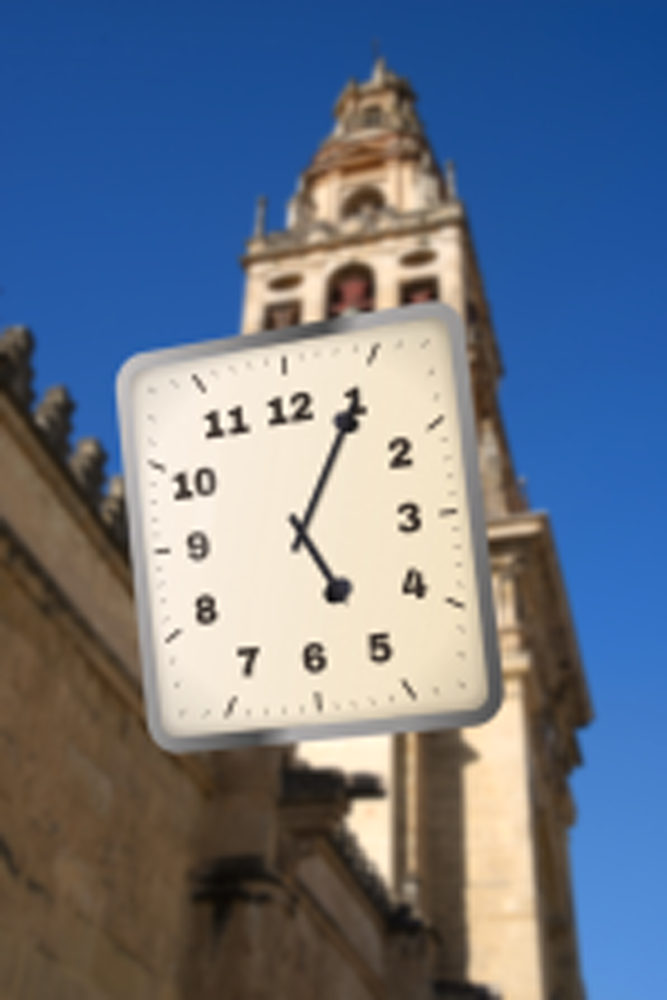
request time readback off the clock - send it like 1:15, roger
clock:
5:05
